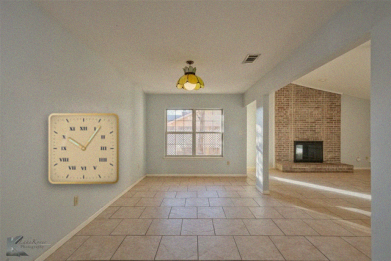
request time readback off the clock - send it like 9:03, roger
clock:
10:06
